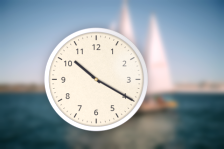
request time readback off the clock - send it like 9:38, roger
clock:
10:20
